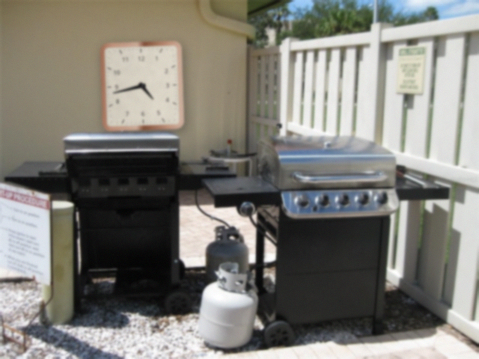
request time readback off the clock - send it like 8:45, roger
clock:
4:43
